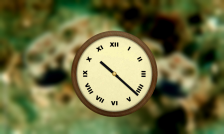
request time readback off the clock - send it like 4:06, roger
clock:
10:22
